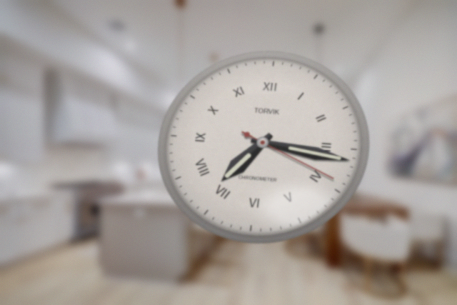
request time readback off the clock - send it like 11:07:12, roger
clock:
7:16:19
